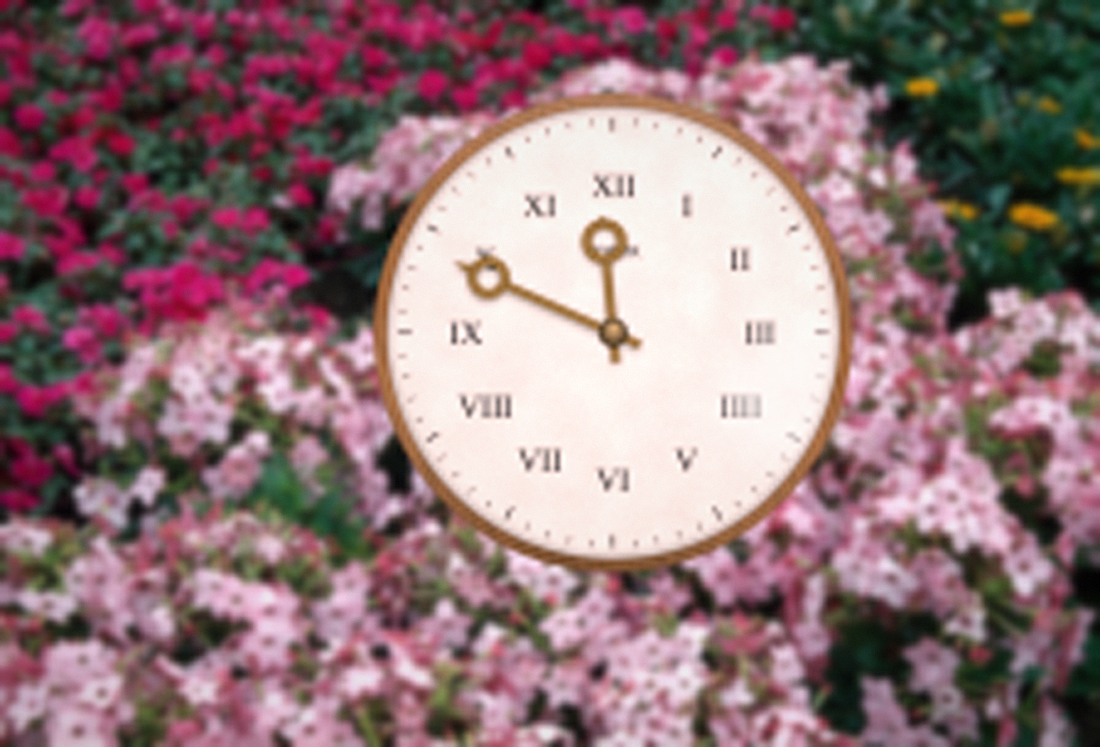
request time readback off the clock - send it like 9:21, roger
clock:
11:49
